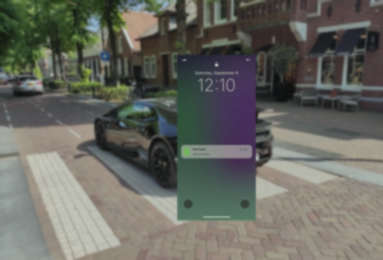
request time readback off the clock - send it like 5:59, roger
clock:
12:10
